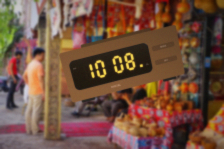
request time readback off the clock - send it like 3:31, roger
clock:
10:08
